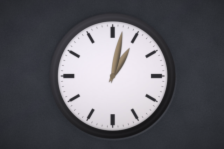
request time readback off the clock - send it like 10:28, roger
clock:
1:02
